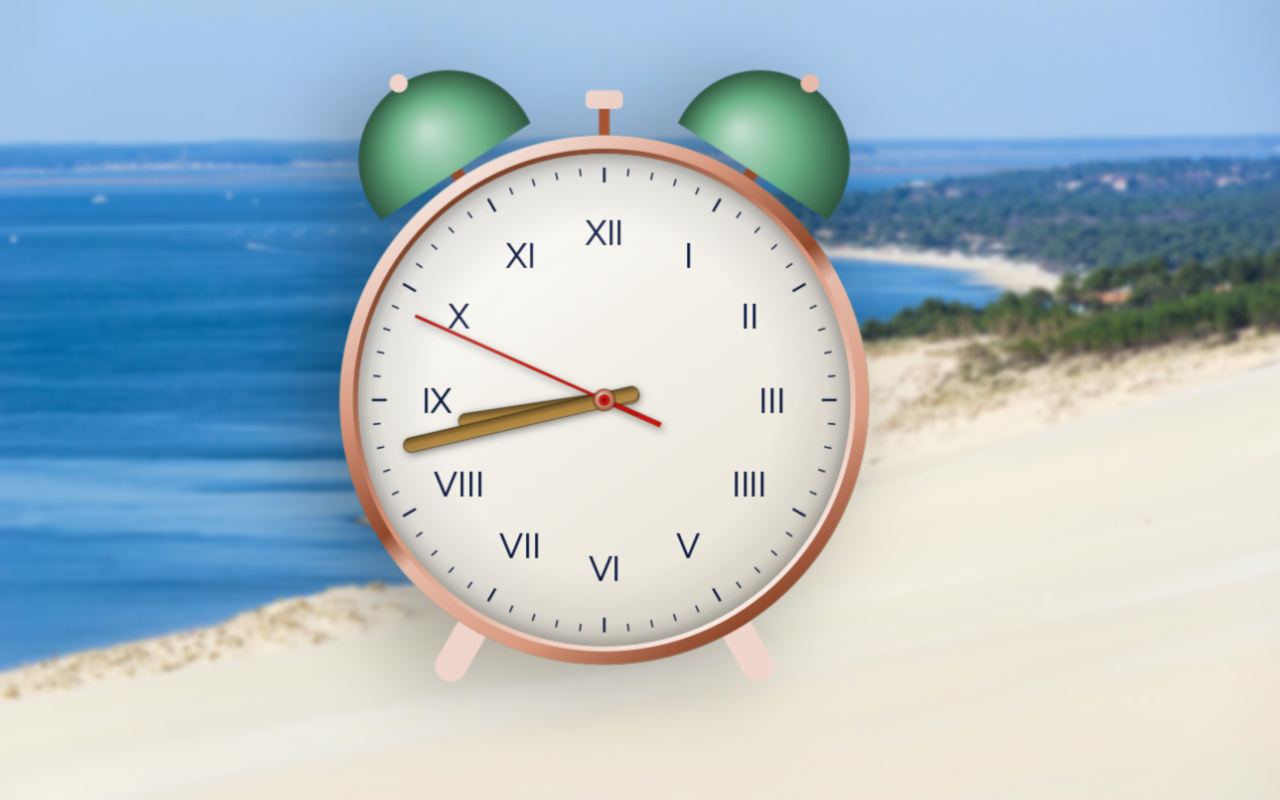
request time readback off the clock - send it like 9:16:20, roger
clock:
8:42:49
